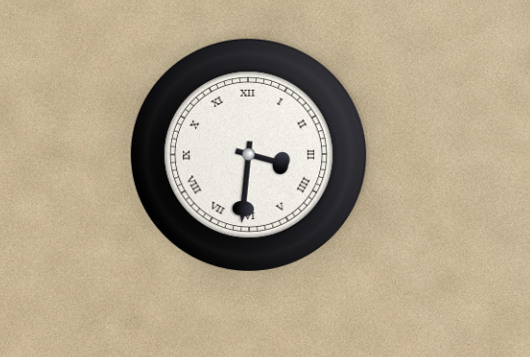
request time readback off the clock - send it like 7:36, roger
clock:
3:31
